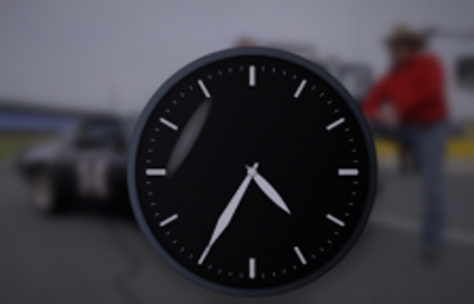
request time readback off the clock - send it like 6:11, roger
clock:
4:35
